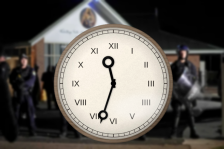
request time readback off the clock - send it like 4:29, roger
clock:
11:33
